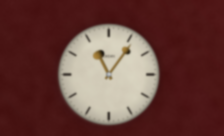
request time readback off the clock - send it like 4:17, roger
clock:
11:06
